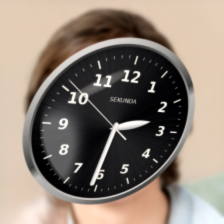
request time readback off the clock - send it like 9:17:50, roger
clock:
2:30:51
